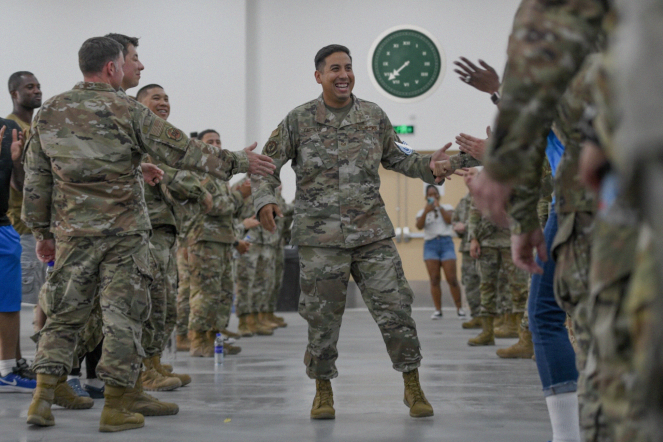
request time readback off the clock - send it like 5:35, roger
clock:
7:38
